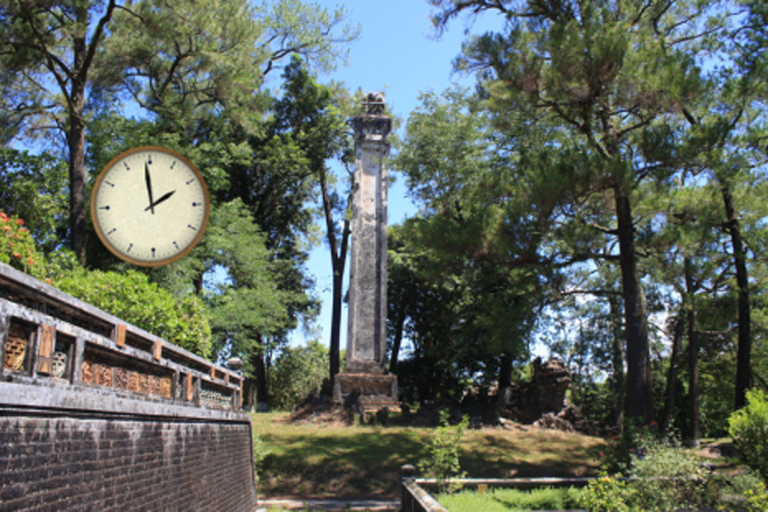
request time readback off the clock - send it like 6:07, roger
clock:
1:59
